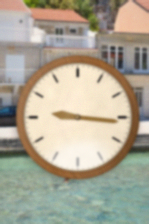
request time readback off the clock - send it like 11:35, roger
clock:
9:16
